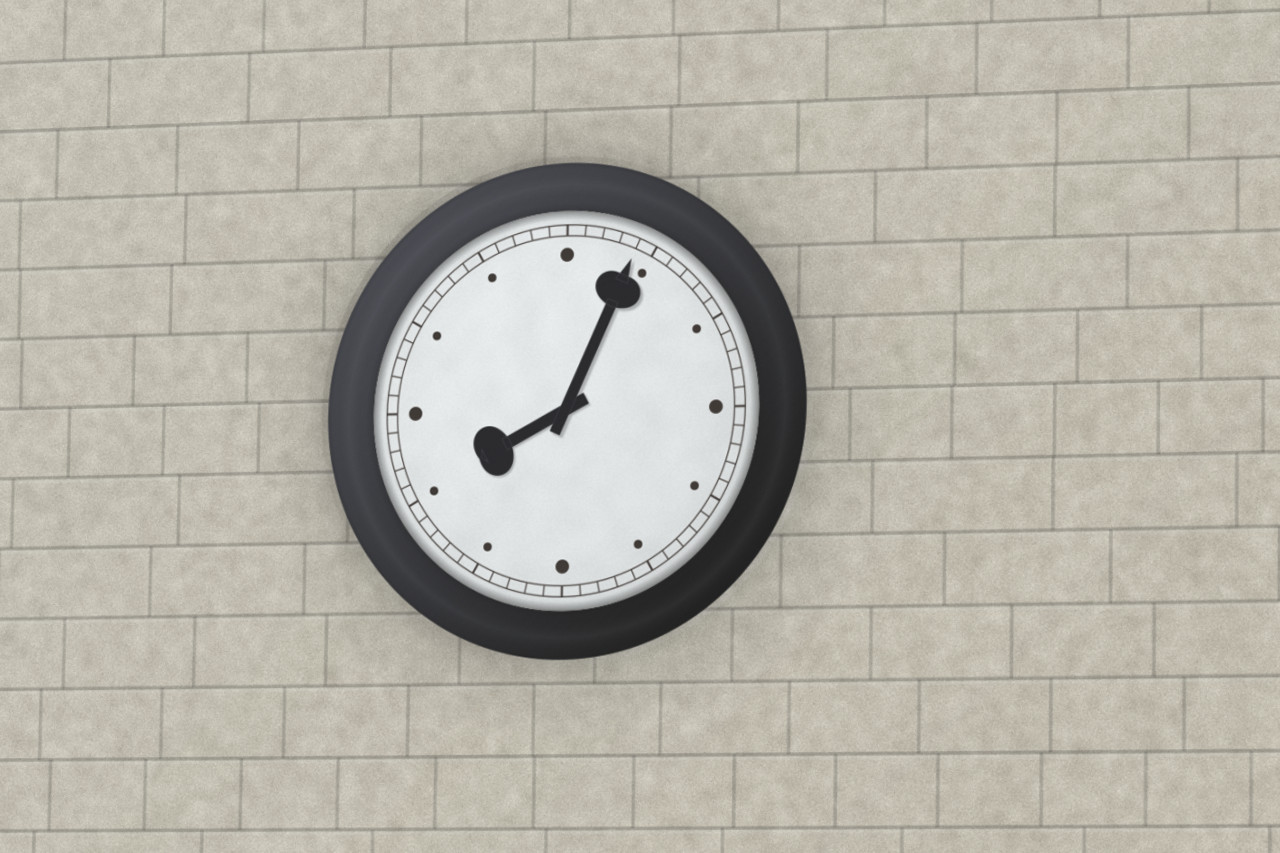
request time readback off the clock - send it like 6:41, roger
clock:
8:04
